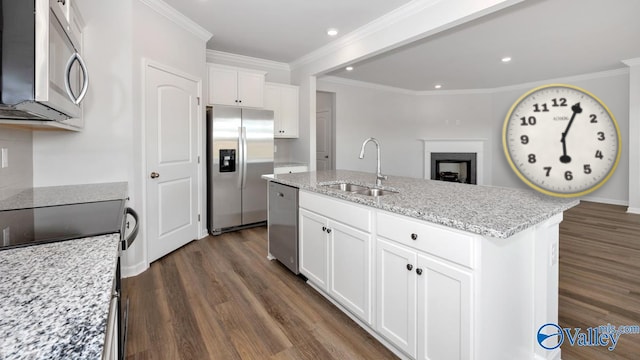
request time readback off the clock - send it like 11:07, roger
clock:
6:05
